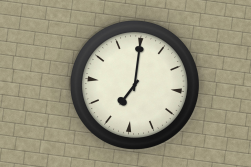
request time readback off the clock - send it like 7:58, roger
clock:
7:00
